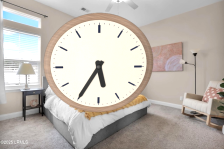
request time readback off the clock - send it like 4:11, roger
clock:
5:35
